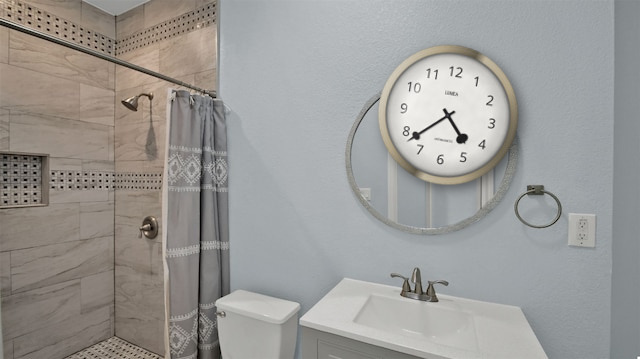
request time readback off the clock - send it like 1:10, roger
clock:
4:38
